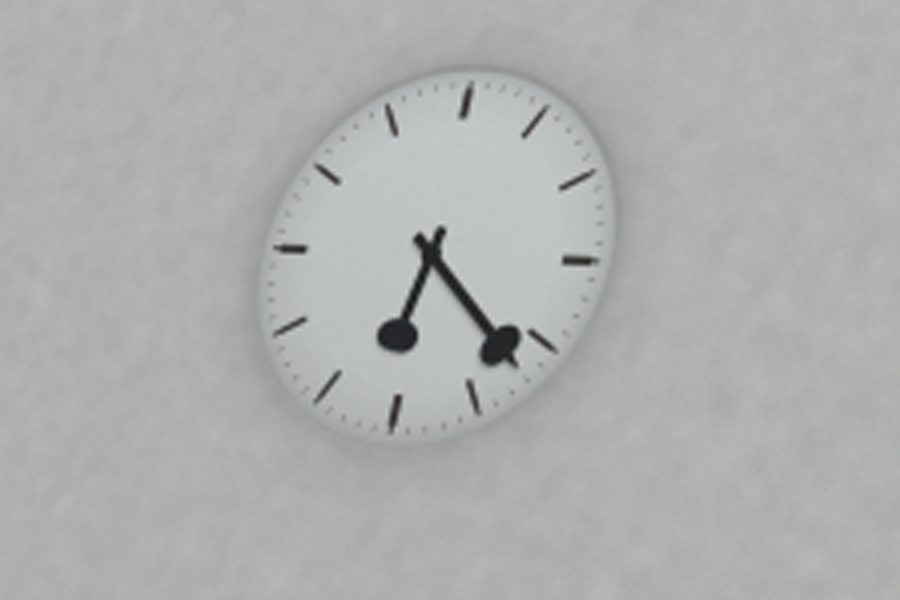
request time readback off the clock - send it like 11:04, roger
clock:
6:22
